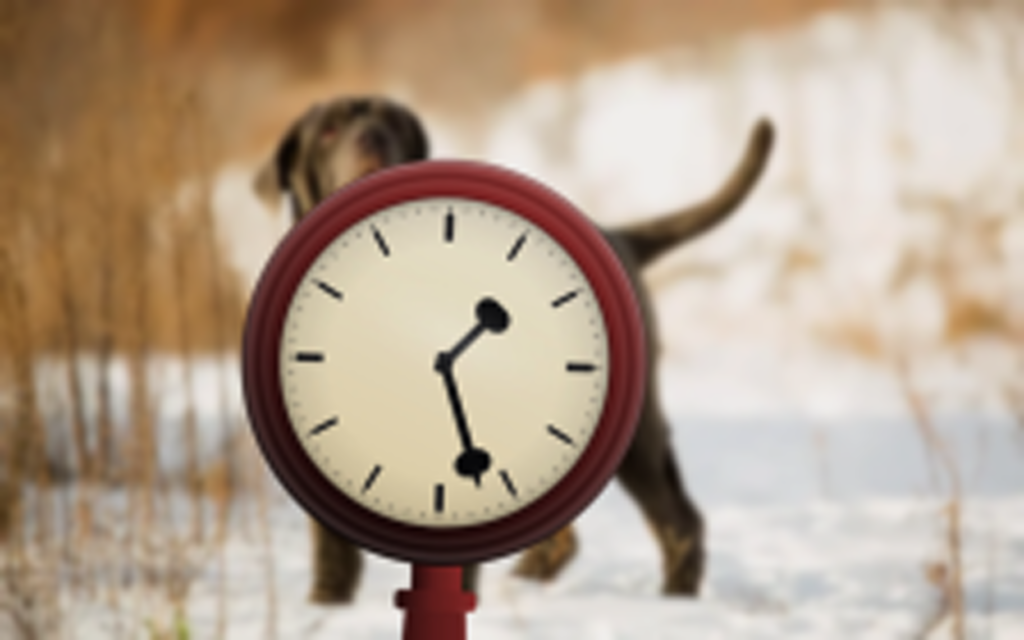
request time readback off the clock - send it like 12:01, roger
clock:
1:27
